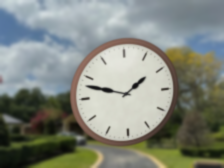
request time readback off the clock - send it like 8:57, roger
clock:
1:48
